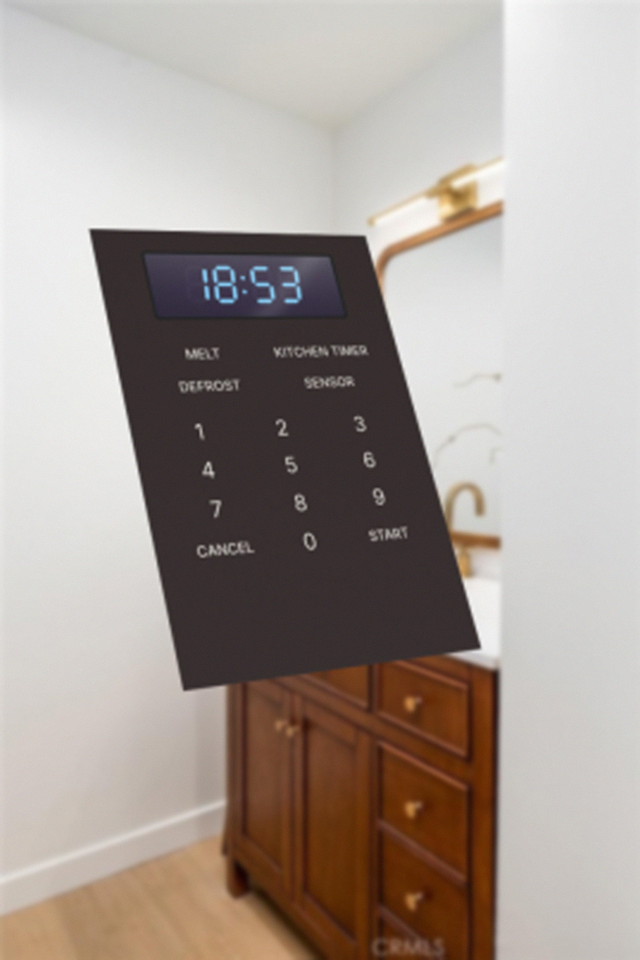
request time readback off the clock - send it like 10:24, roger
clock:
18:53
